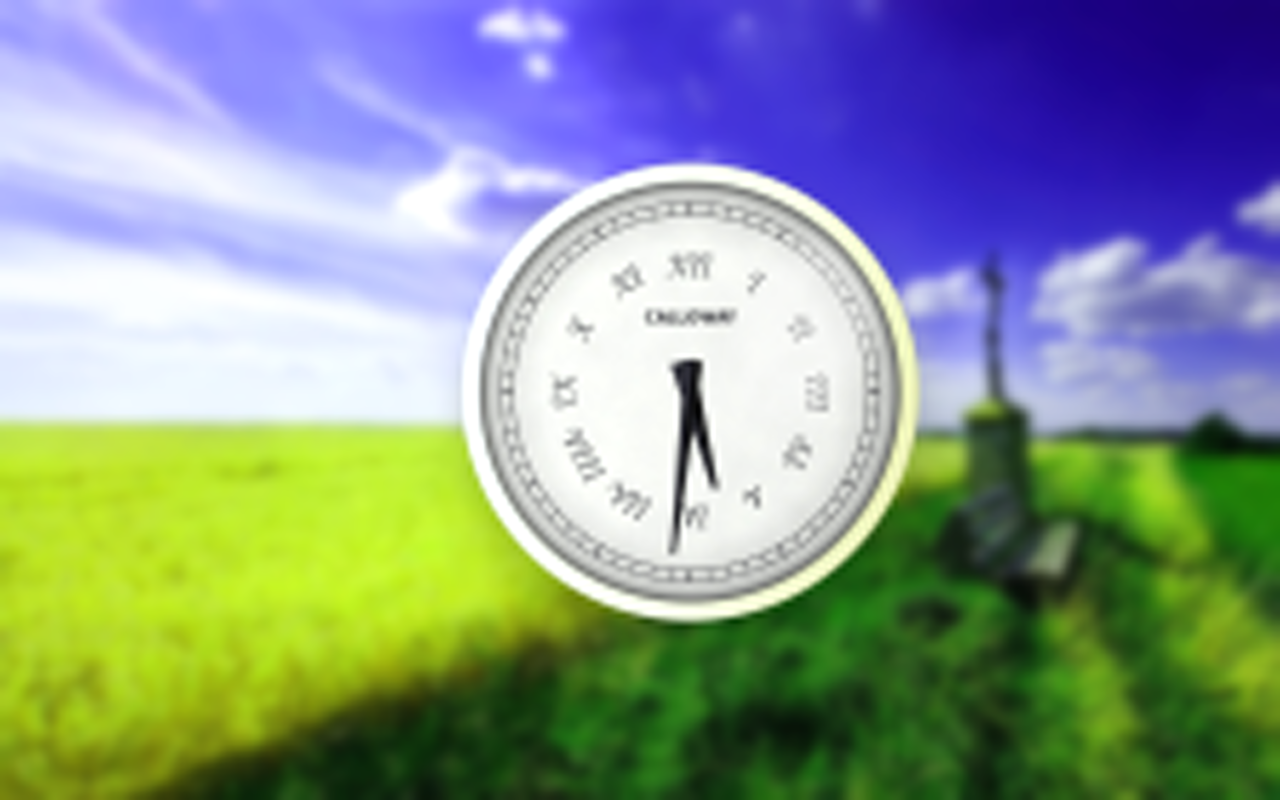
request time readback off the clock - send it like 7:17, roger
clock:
5:31
